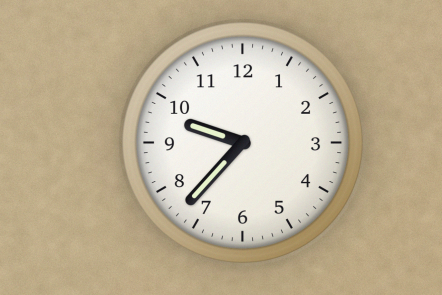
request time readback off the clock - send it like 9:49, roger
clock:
9:37
